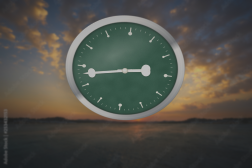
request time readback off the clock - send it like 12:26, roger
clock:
2:43
